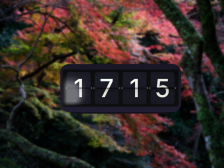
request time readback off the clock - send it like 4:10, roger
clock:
17:15
